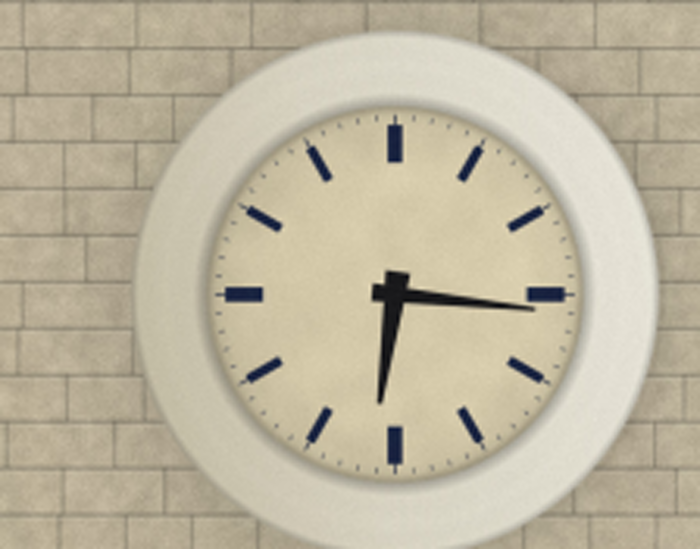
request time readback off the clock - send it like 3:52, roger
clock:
6:16
